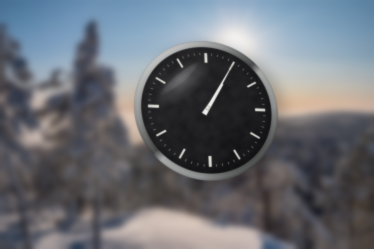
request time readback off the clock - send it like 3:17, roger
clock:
1:05
